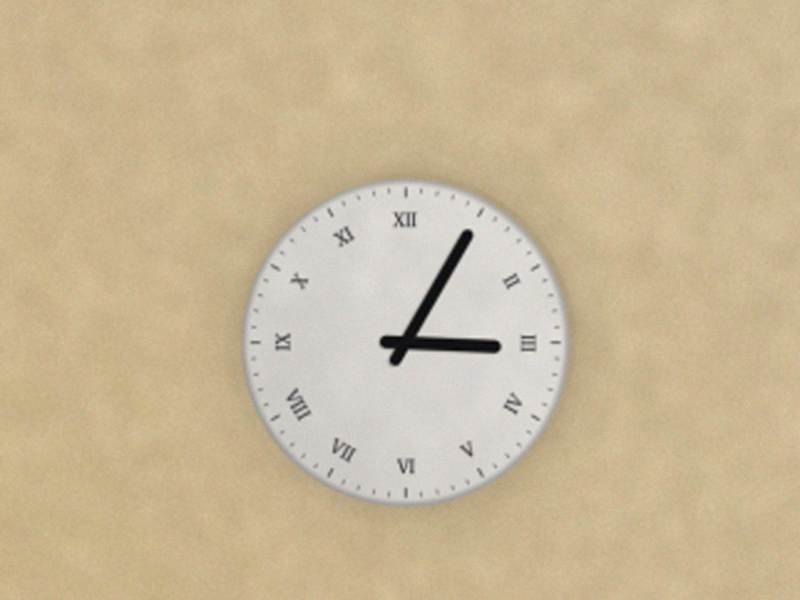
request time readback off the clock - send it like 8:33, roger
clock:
3:05
